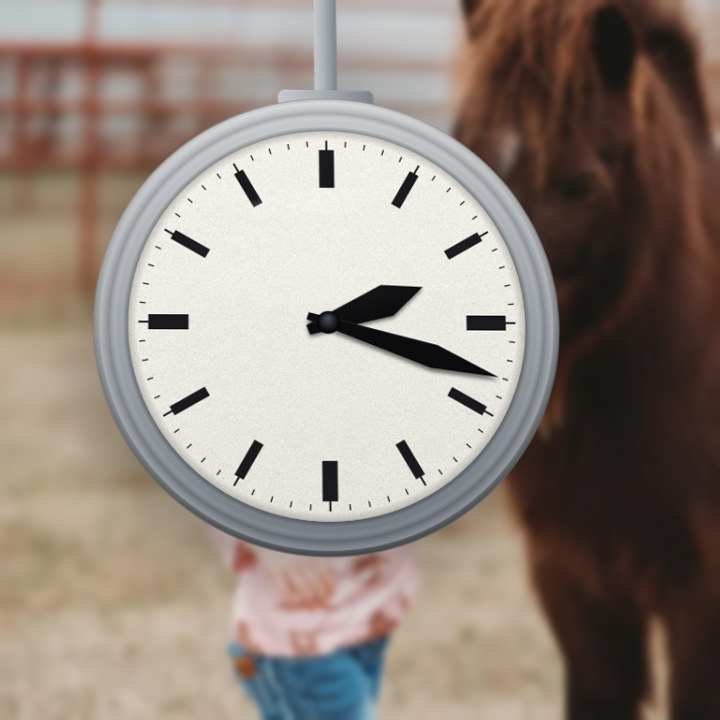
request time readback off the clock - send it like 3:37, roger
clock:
2:18
